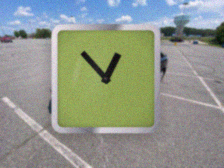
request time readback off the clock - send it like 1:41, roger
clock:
12:53
